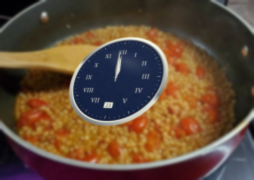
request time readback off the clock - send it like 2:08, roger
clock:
11:59
